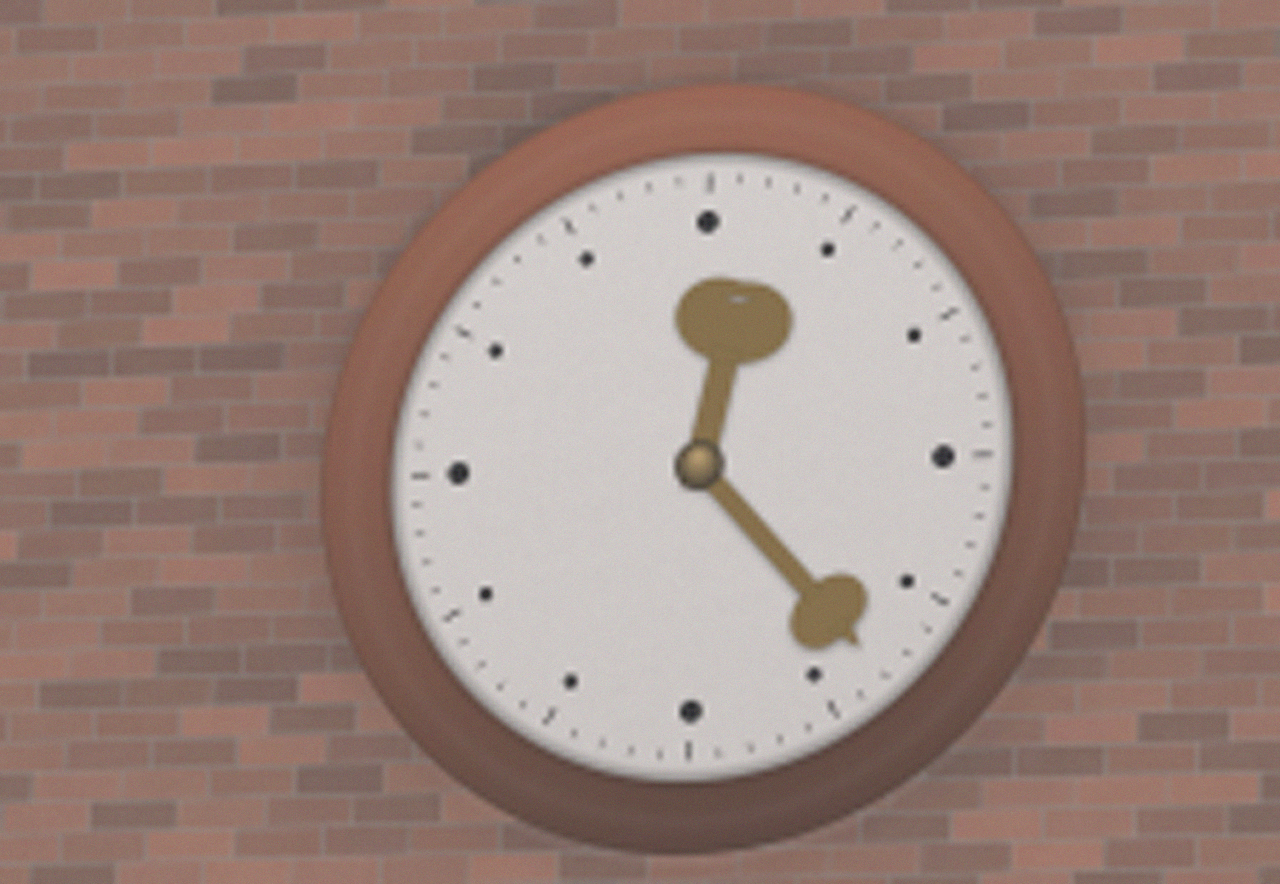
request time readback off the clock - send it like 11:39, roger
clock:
12:23
